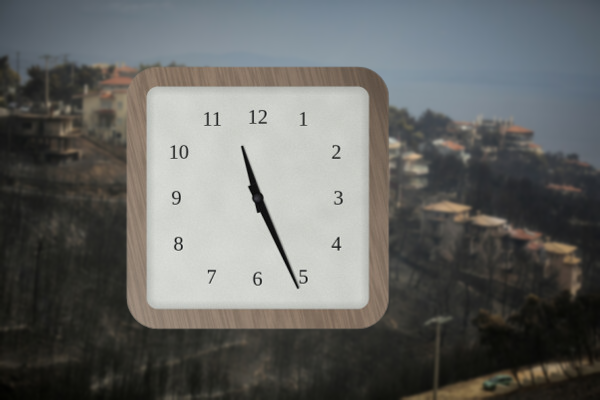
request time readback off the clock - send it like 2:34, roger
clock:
11:26
